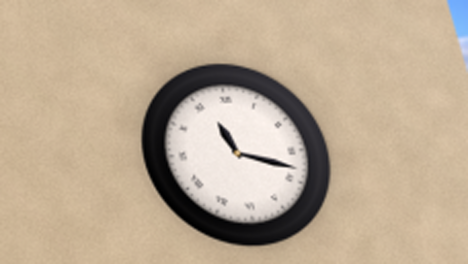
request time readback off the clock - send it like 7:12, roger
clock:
11:18
